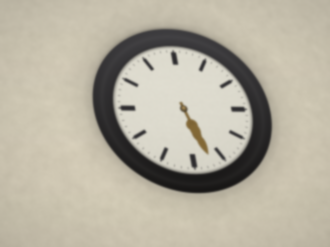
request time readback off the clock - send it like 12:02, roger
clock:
5:27
